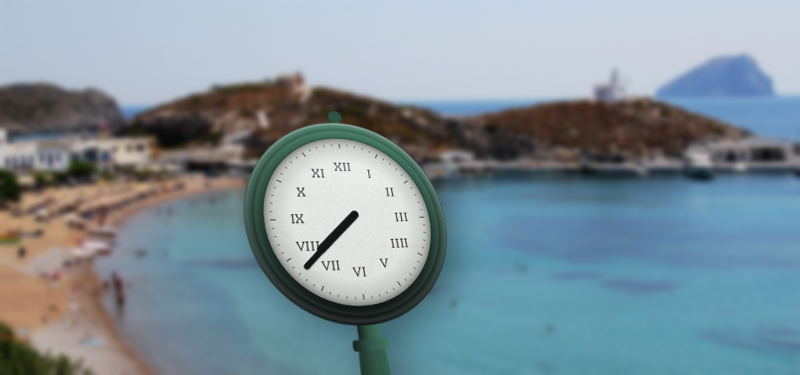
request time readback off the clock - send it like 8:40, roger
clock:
7:38
